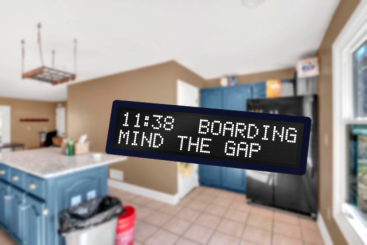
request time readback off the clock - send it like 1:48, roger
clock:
11:38
